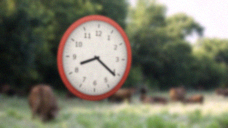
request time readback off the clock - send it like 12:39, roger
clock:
8:21
